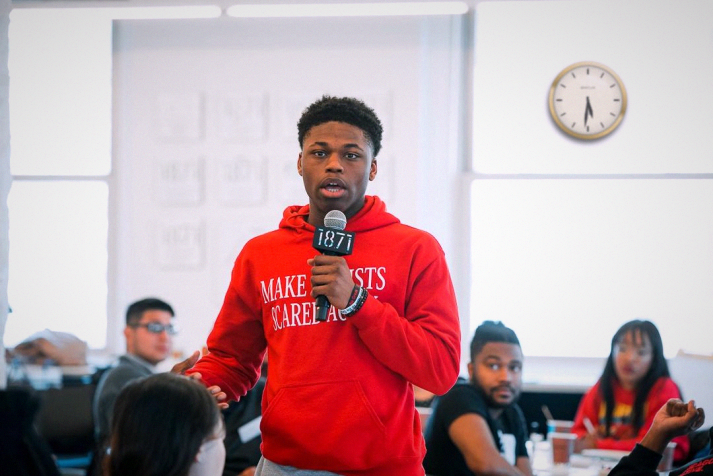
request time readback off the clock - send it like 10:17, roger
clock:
5:31
